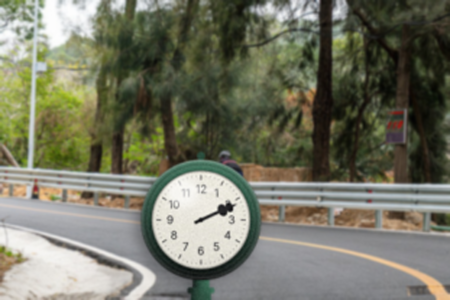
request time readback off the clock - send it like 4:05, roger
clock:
2:11
